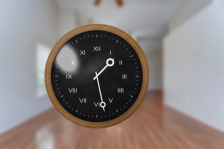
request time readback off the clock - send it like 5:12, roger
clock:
1:28
